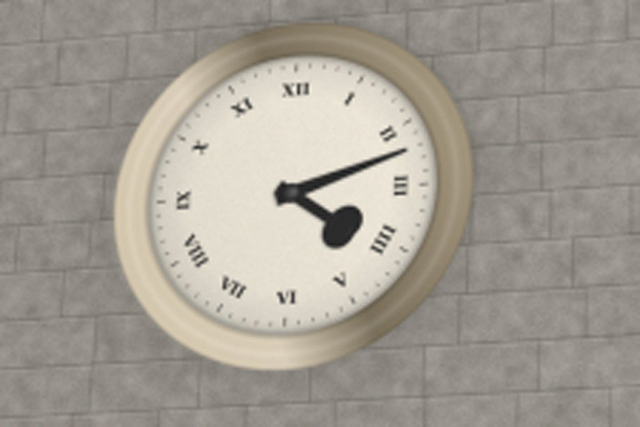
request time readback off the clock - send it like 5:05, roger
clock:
4:12
